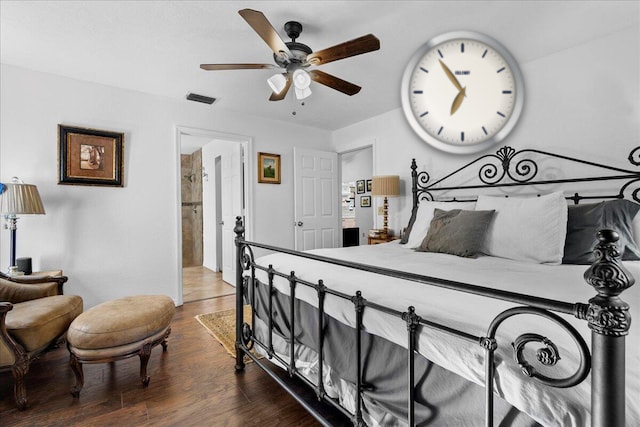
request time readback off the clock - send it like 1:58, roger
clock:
6:54
